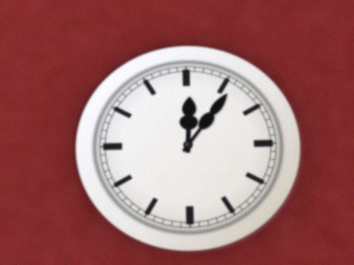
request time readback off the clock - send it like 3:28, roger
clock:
12:06
